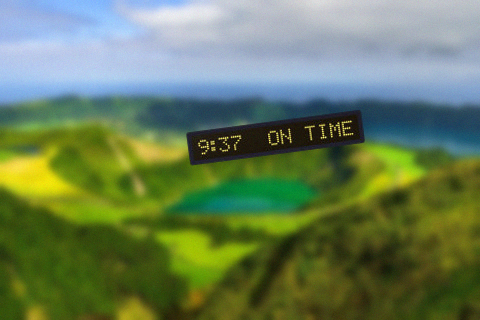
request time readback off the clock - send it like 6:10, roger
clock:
9:37
